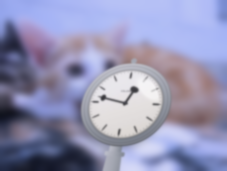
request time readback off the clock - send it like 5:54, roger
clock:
12:47
